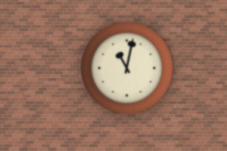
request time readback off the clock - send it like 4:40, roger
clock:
11:02
